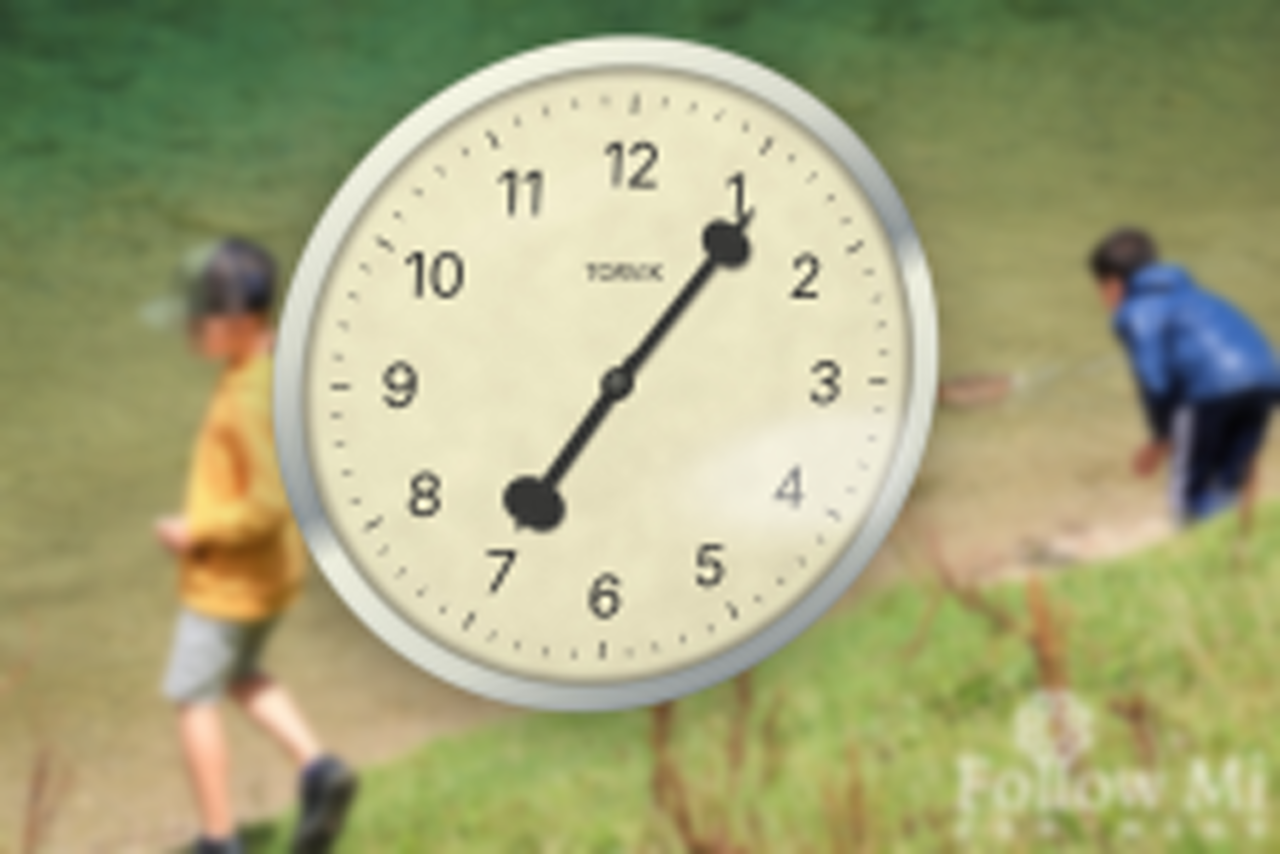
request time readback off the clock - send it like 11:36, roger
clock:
7:06
